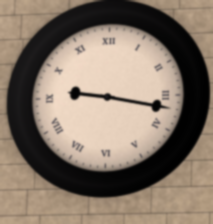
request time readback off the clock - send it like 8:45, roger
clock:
9:17
